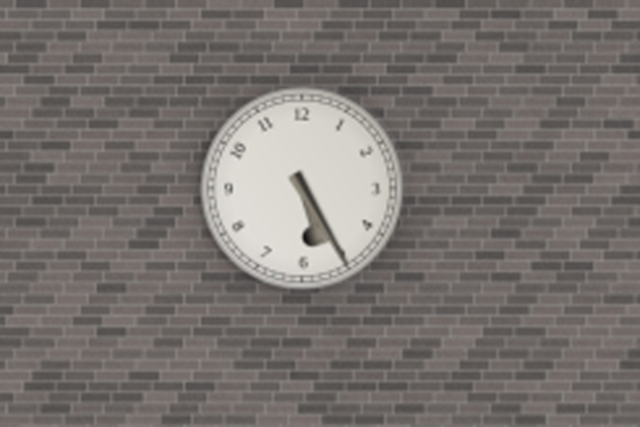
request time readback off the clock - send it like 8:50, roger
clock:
5:25
